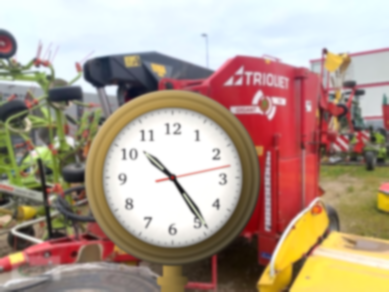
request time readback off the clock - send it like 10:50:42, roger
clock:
10:24:13
